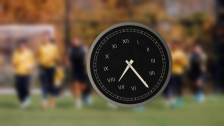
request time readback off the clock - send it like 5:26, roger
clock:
7:25
